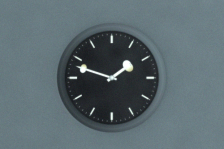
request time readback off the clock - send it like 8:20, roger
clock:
1:48
